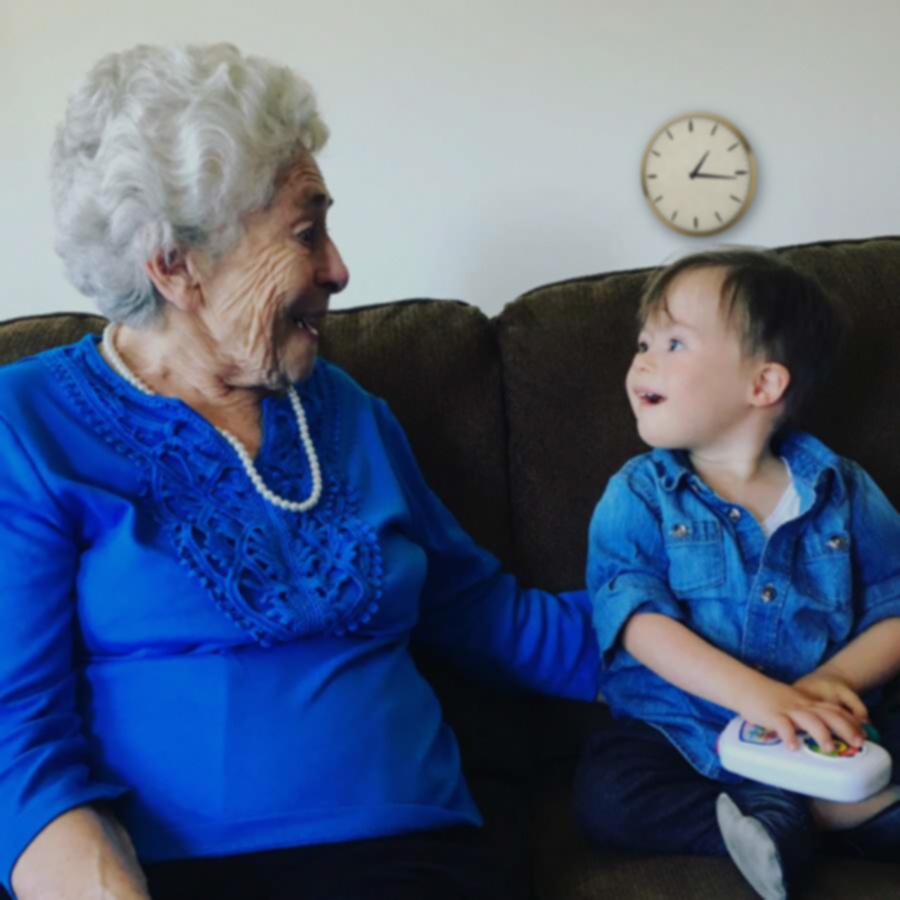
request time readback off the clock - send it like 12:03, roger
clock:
1:16
